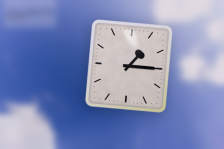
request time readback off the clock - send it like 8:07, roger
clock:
1:15
